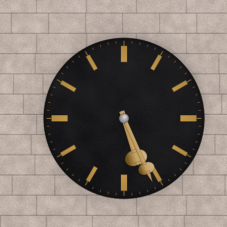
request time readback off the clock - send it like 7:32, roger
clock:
5:26
